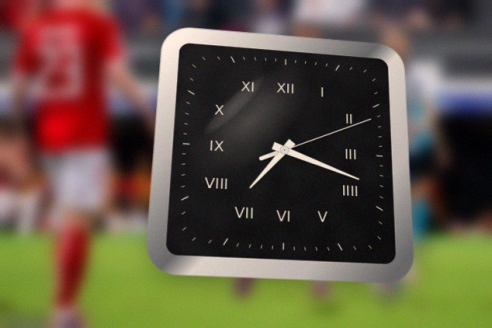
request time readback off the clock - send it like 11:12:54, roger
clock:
7:18:11
